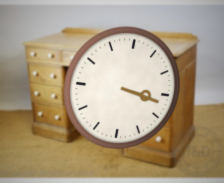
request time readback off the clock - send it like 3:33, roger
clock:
3:17
